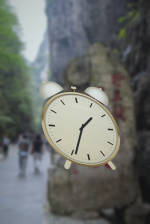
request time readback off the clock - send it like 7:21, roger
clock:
1:34
